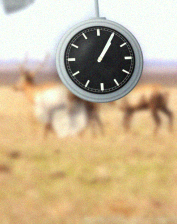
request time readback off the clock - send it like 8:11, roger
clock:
1:05
